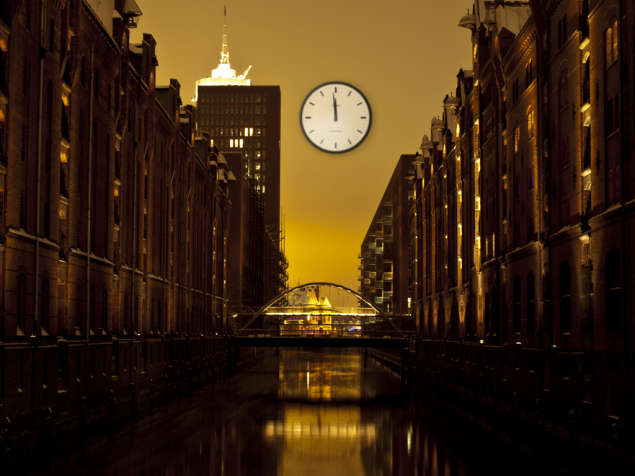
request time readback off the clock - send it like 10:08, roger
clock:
11:59
